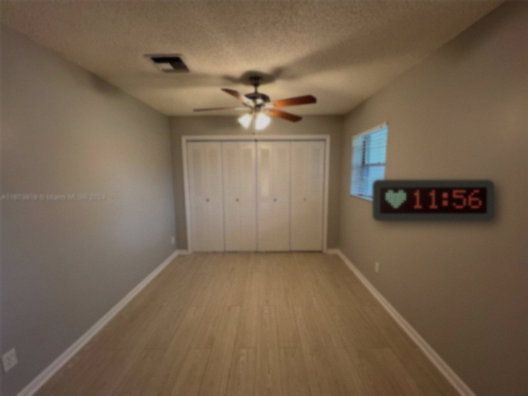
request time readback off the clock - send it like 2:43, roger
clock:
11:56
